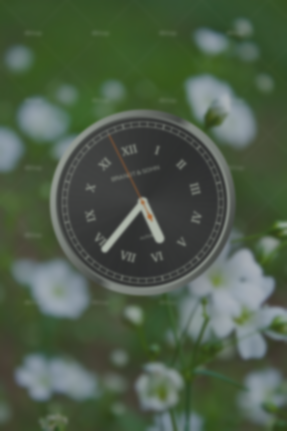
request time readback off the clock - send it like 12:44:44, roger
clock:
5:38:58
